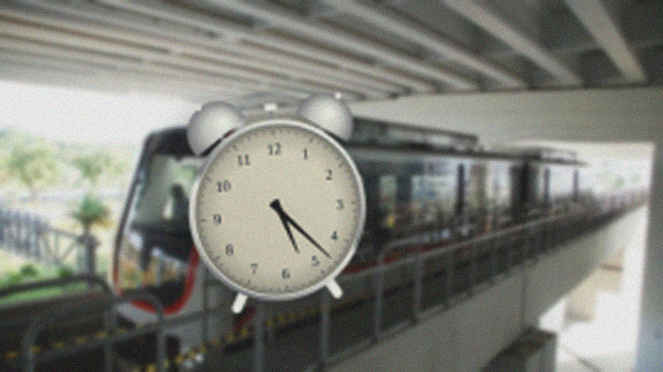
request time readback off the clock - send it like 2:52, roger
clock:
5:23
